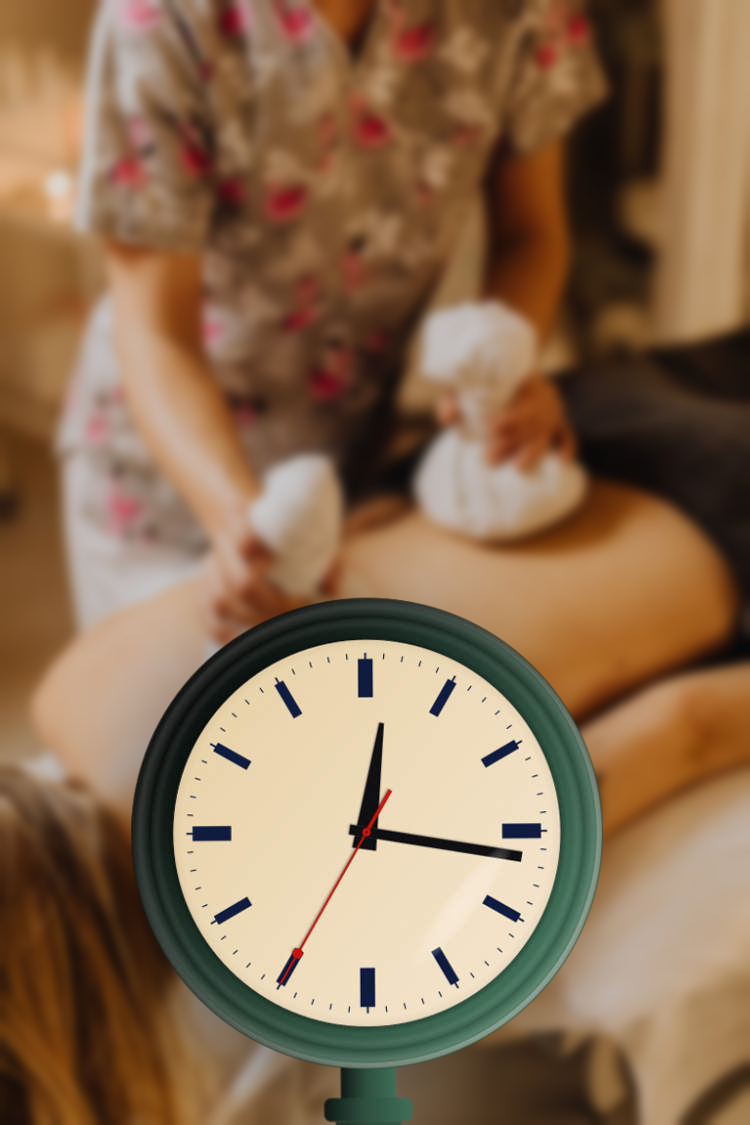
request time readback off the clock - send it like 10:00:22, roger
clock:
12:16:35
